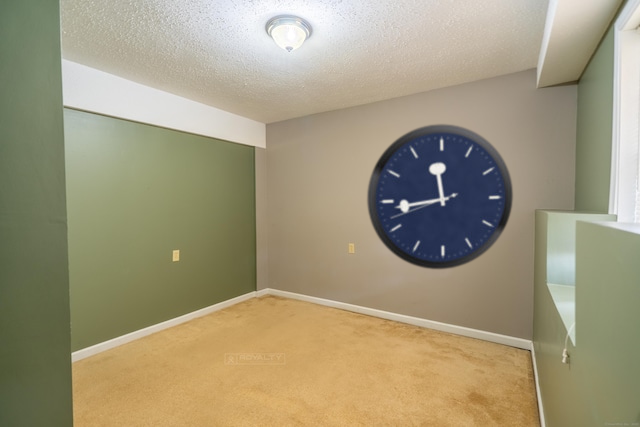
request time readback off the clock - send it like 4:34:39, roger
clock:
11:43:42
